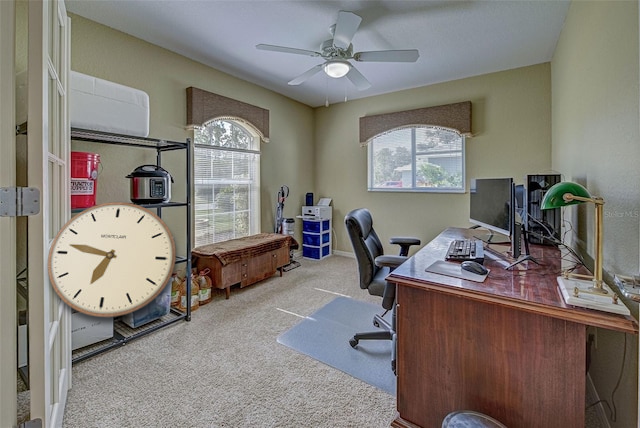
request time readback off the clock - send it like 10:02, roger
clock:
6:47
